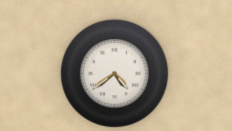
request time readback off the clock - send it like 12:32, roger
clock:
4:39
